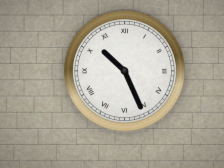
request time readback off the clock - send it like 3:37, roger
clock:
10:26
